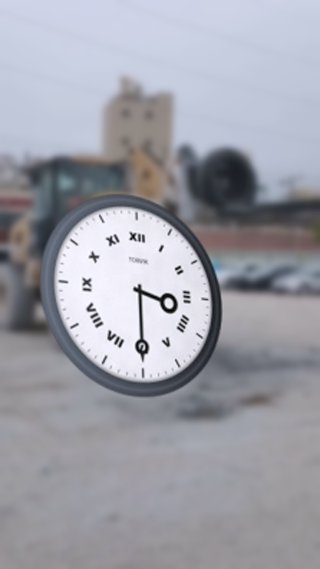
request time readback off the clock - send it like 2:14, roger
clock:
3:30
